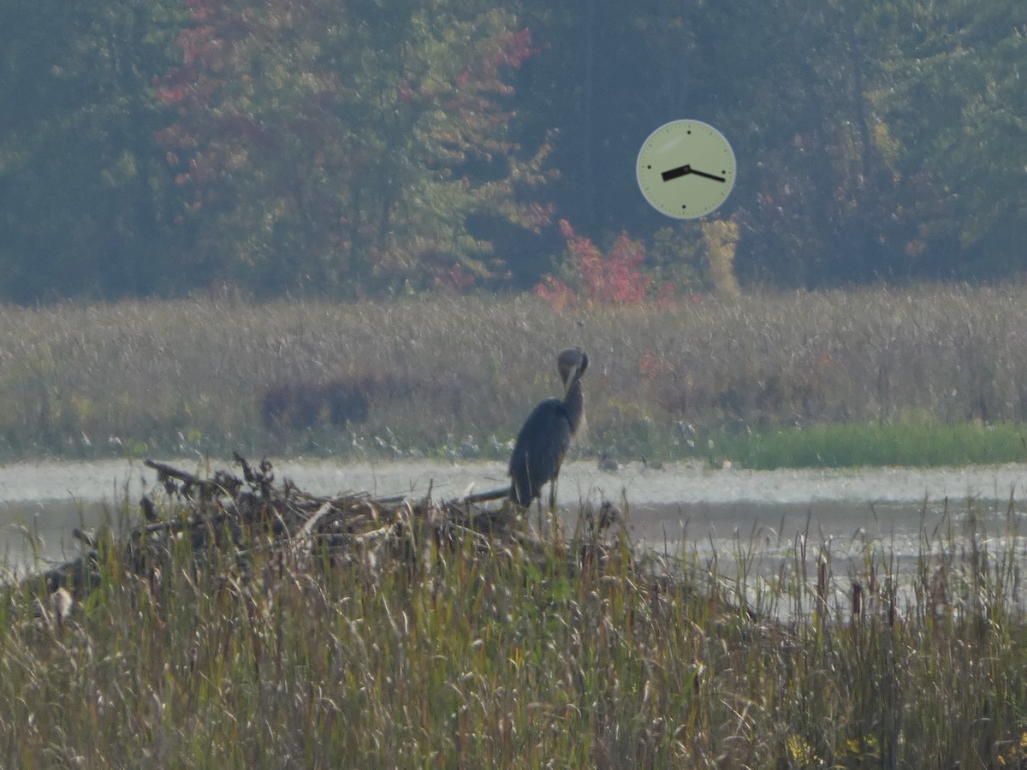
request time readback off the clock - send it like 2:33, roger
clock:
8:17
